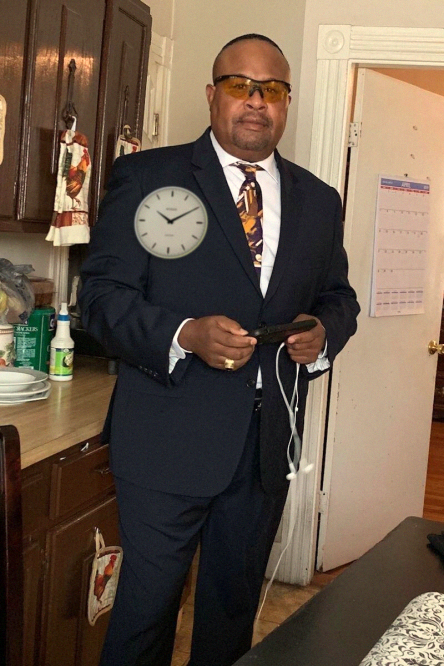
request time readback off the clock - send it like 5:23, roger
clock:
10:10
